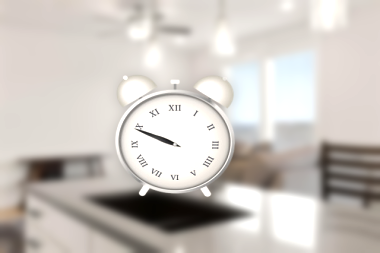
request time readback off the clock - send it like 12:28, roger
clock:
9:49
